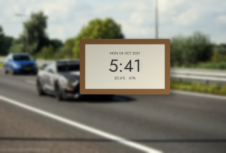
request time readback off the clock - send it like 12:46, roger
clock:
5:41
